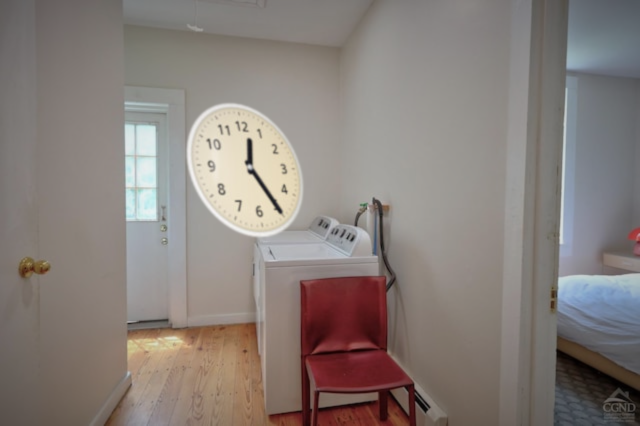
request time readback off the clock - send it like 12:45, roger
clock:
12:25
